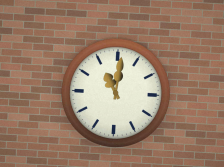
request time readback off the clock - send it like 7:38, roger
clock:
11:01
